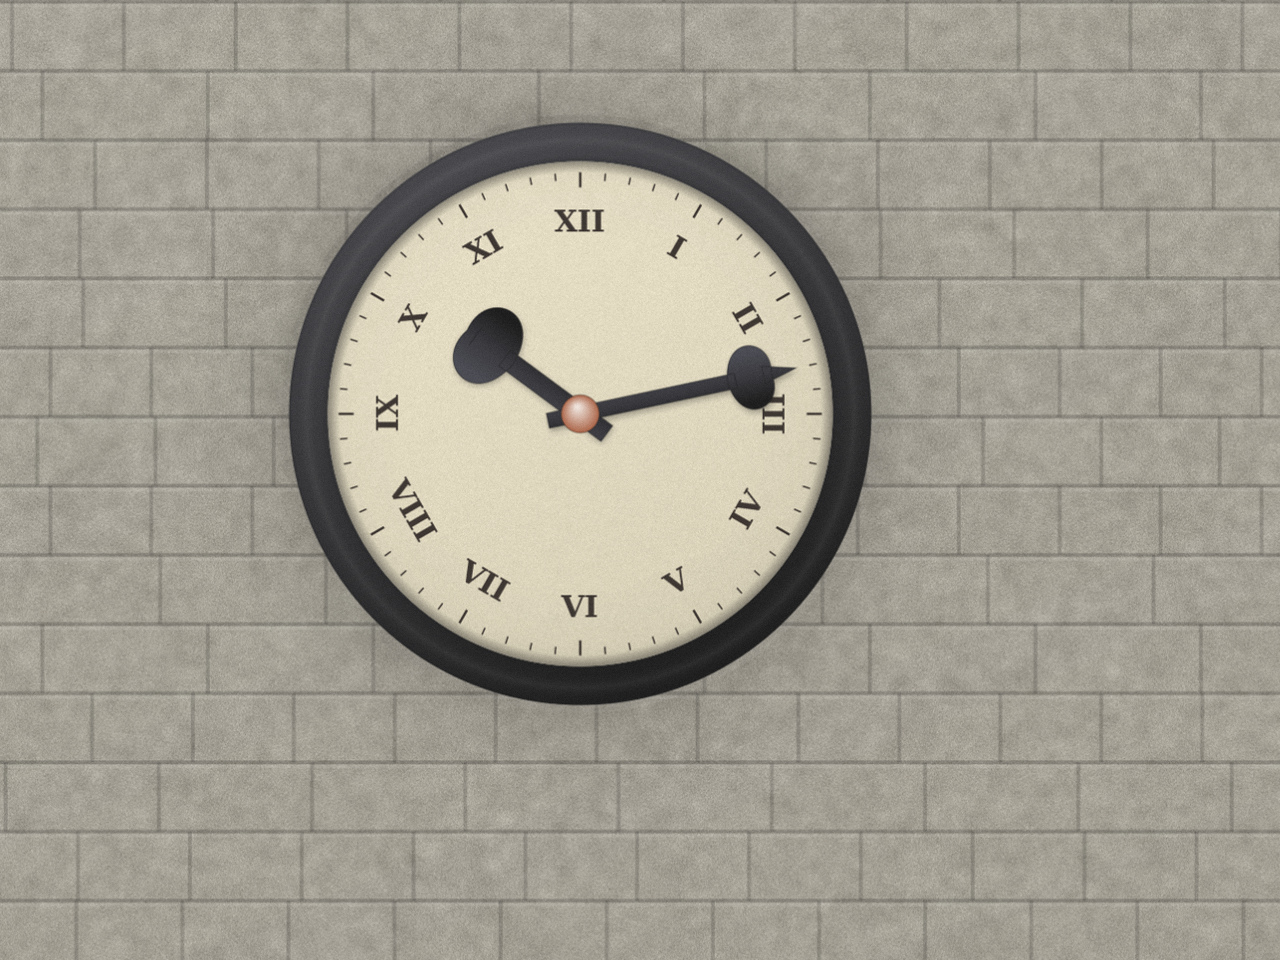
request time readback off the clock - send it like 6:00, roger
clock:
10:13
